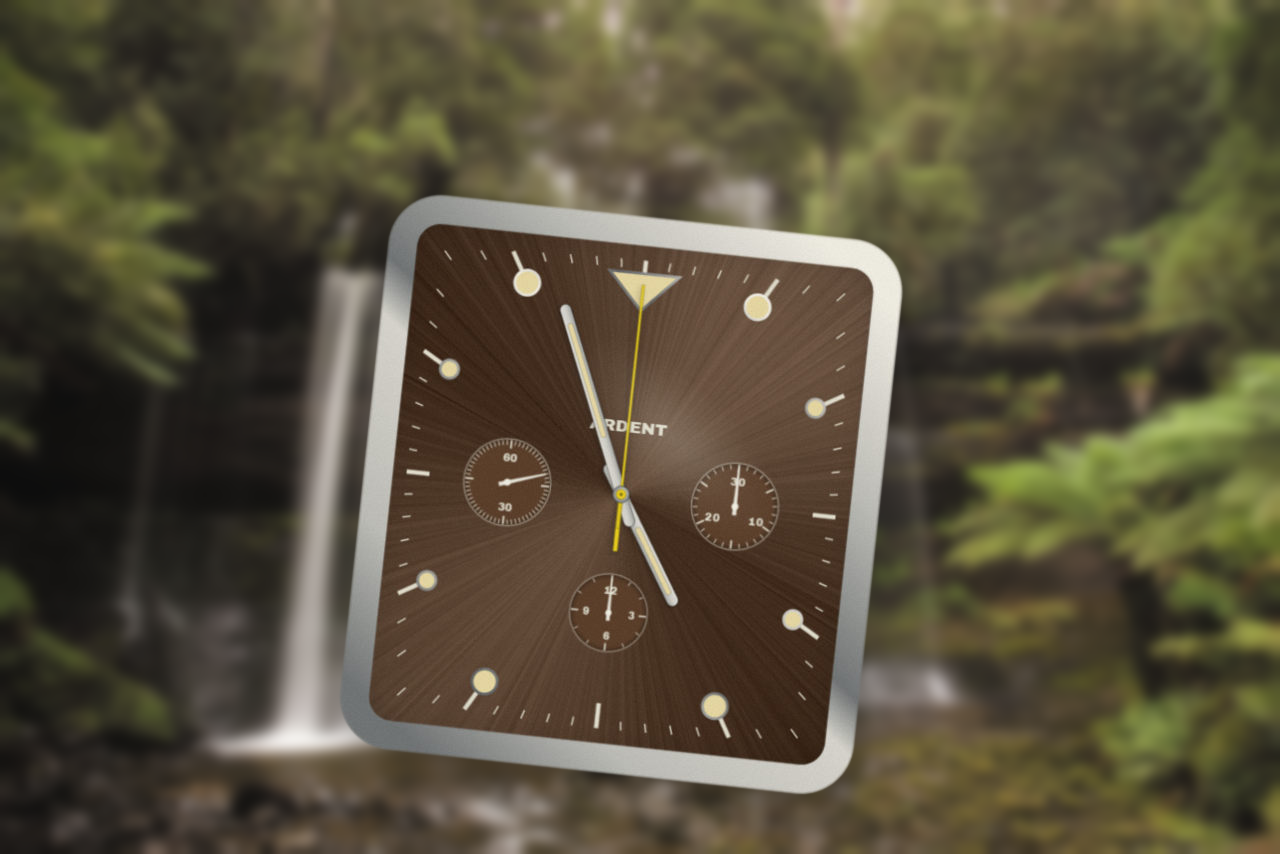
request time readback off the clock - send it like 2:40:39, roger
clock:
4:56:12
